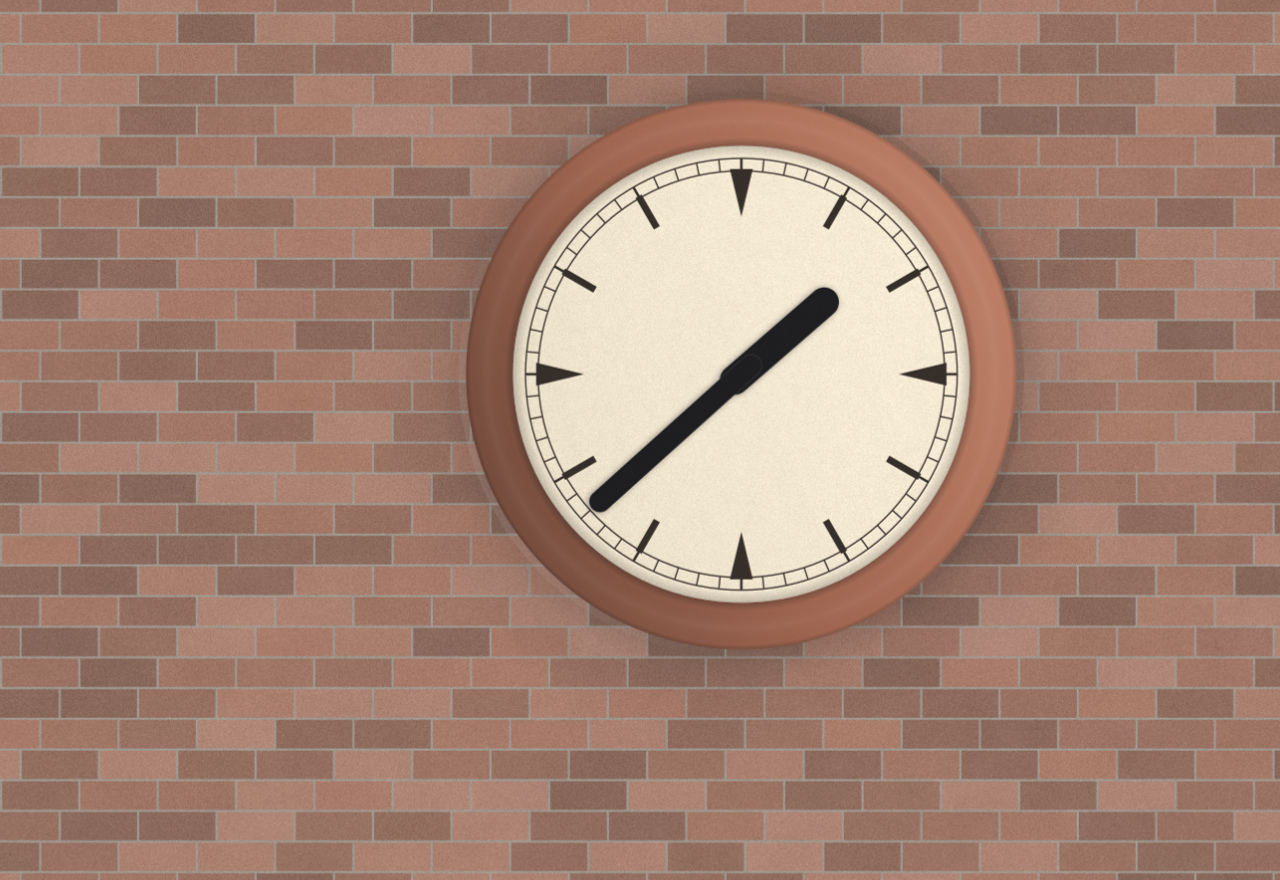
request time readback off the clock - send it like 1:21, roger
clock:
1:38
